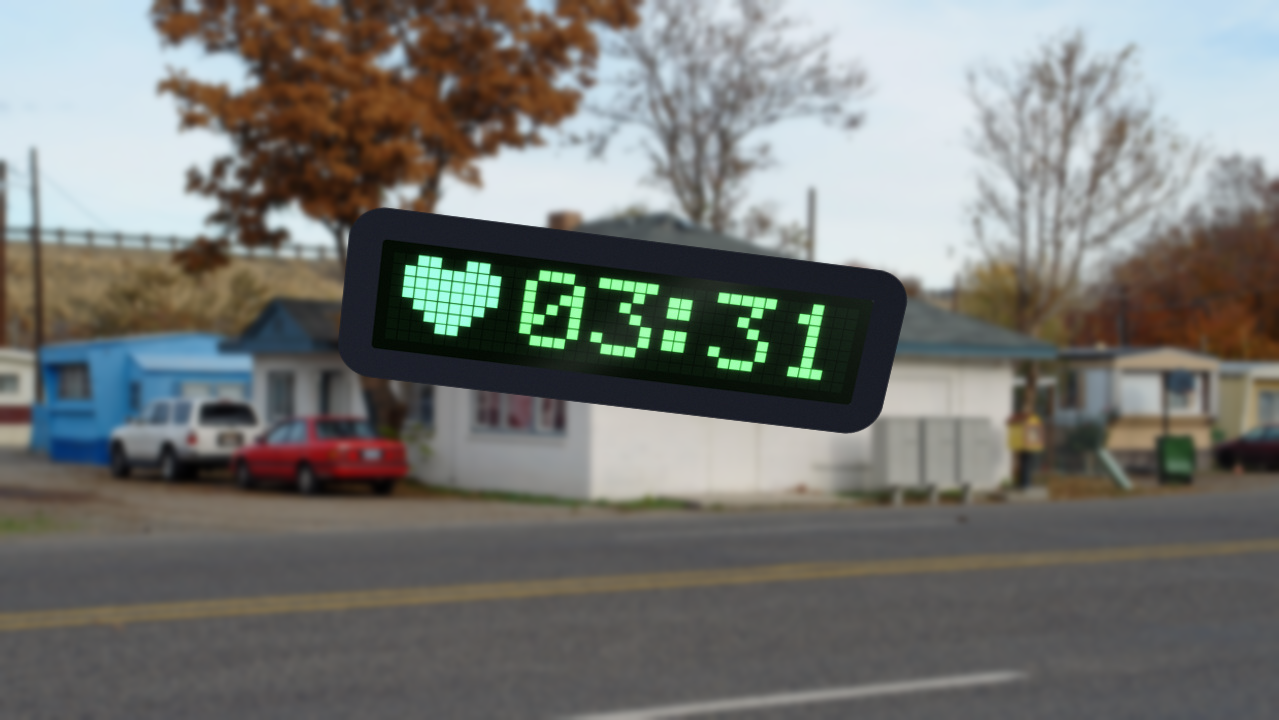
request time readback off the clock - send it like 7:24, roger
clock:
3:31
